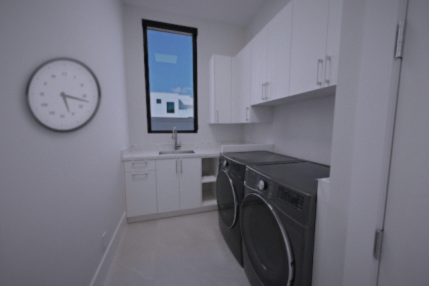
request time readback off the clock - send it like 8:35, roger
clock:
5:17
